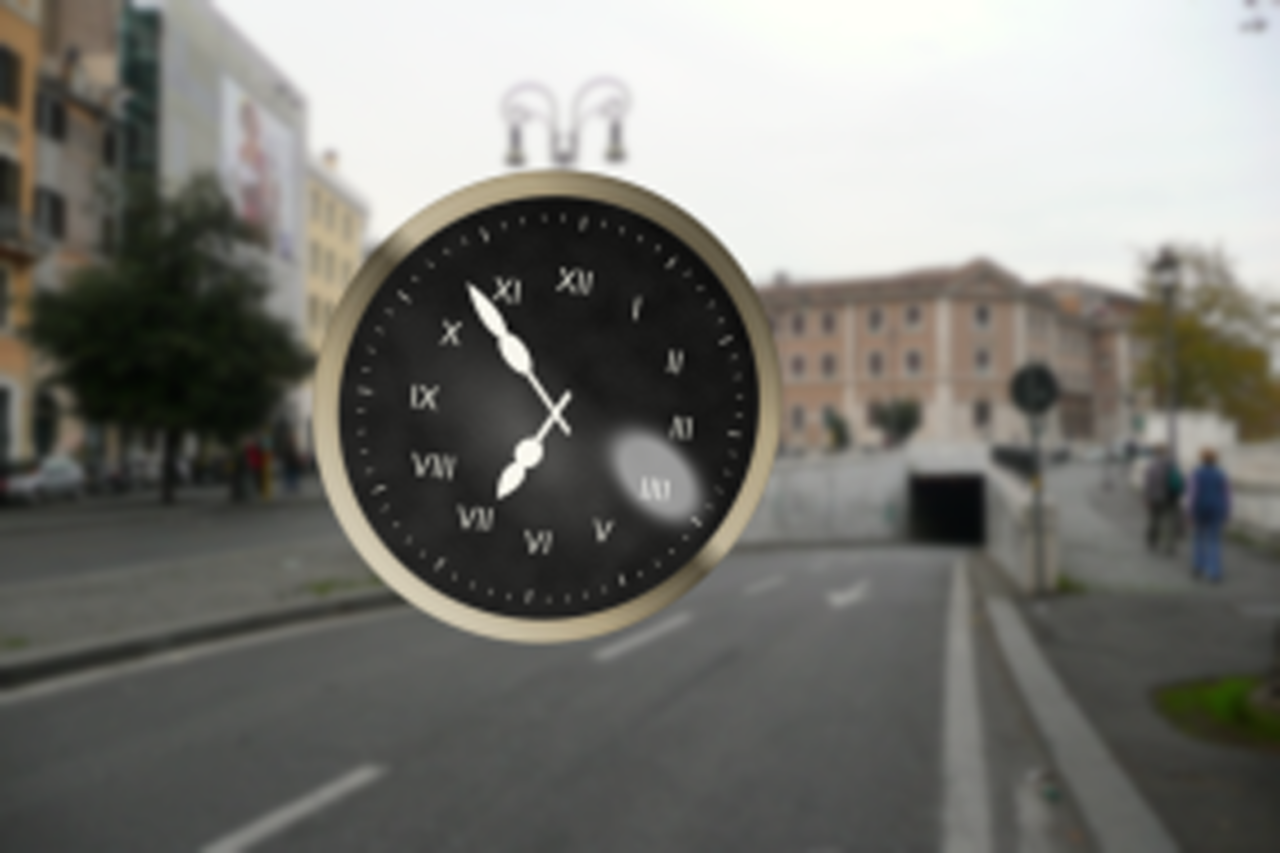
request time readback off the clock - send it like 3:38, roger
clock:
6:53
